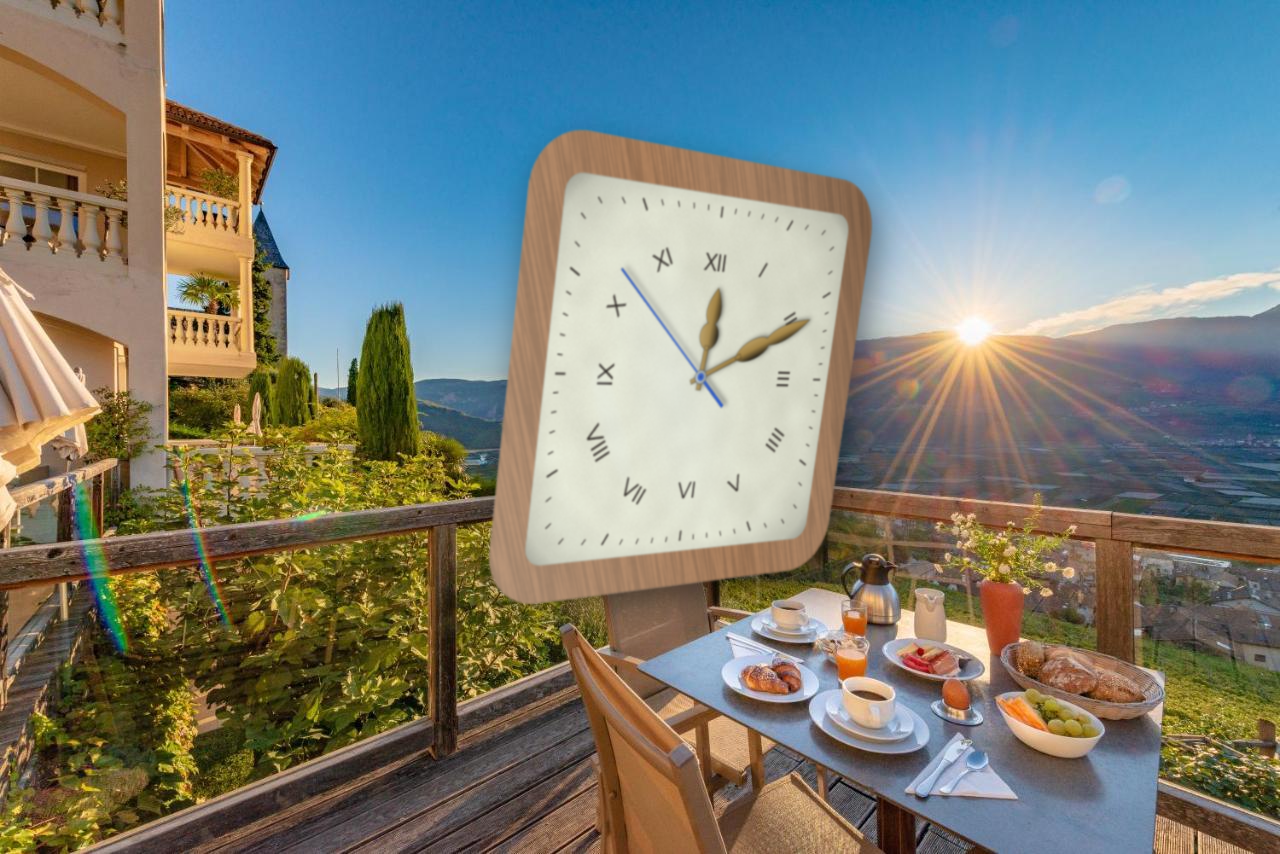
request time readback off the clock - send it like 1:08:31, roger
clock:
12:10:52
